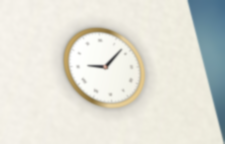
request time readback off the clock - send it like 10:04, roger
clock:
9:08
